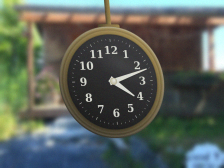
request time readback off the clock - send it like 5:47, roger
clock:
4:12
